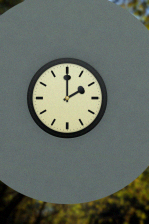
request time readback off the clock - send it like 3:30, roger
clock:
2:00
